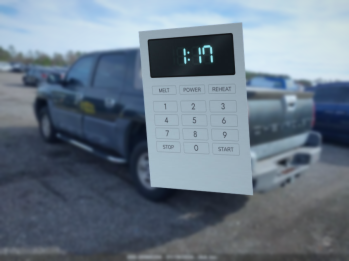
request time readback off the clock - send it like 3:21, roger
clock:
1:17
